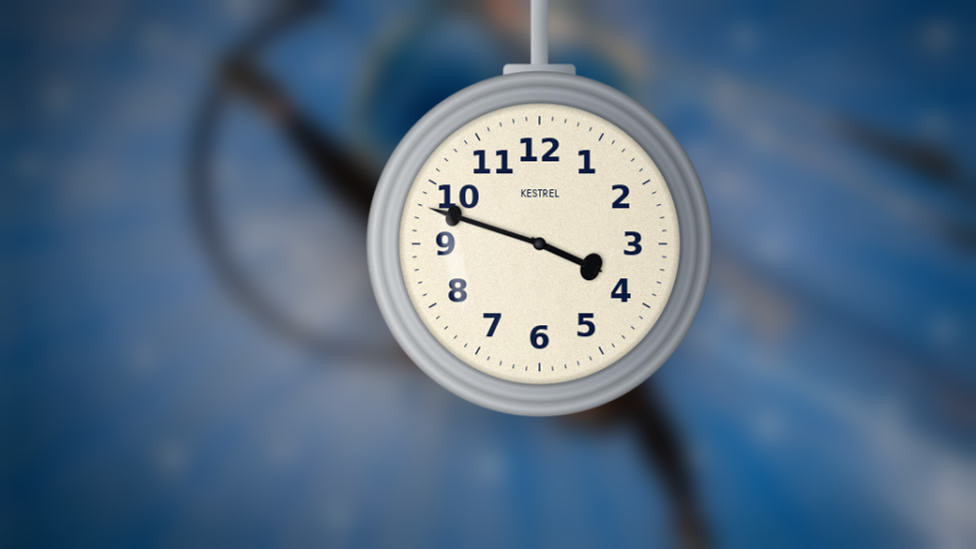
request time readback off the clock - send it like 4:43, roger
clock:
3:48
